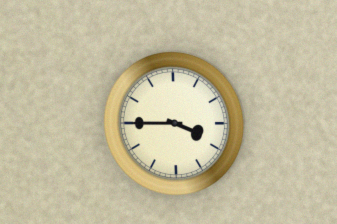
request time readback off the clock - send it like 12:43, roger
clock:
3:45
